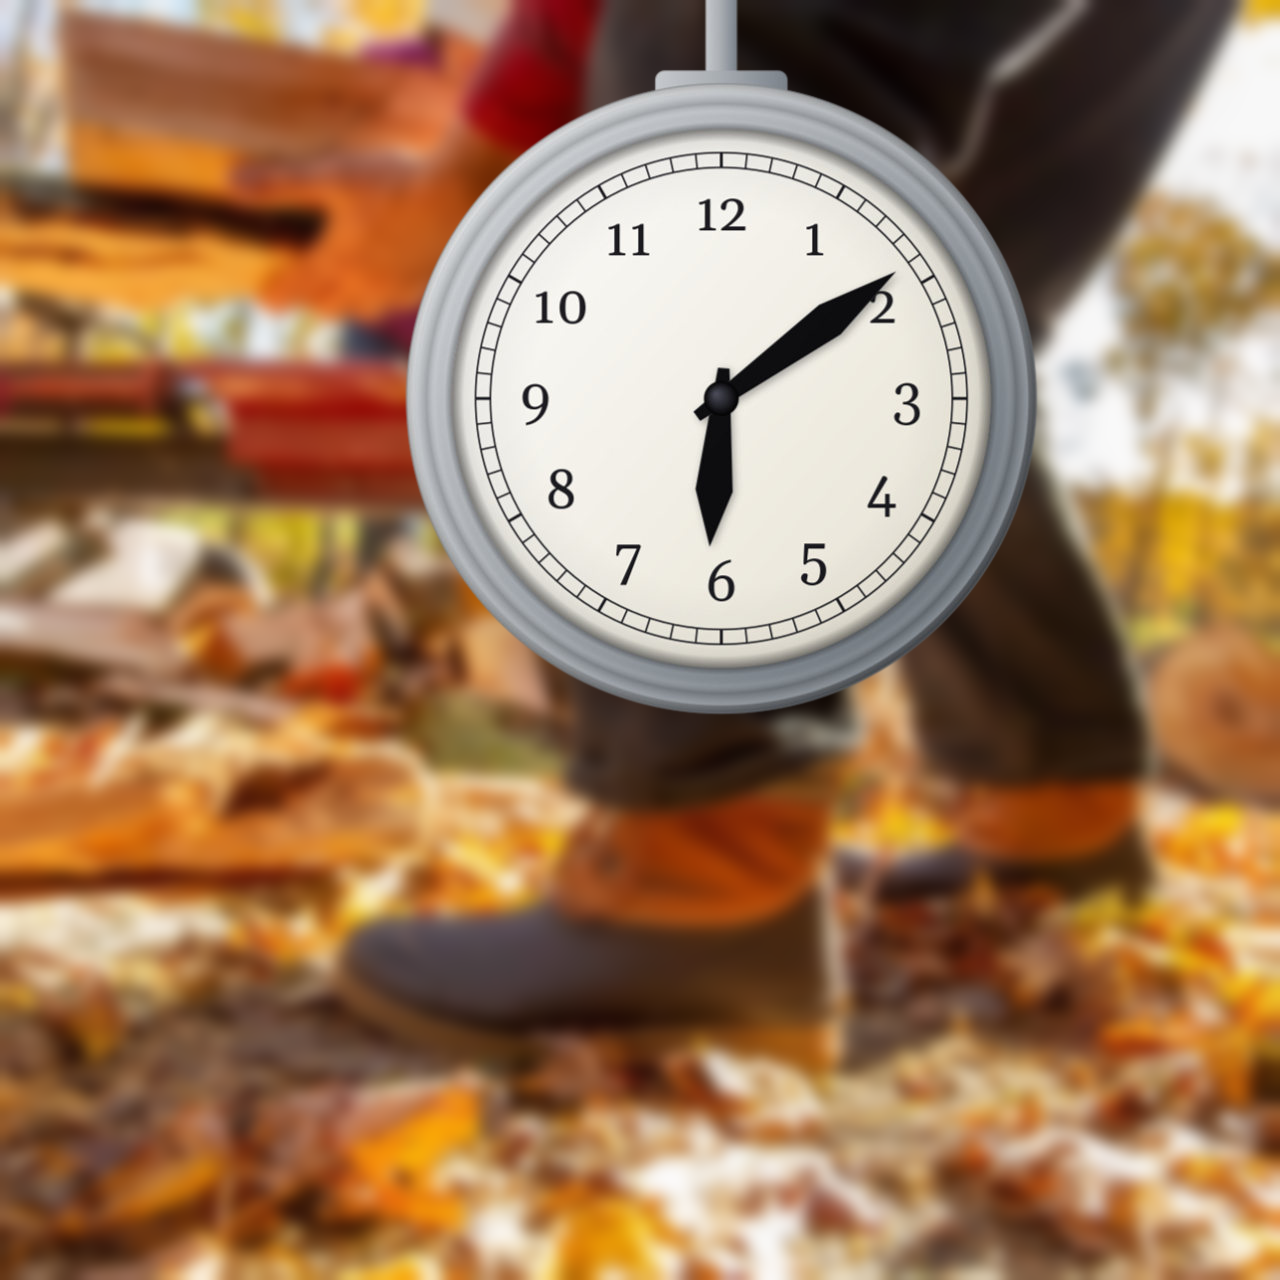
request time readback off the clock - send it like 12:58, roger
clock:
6:09
